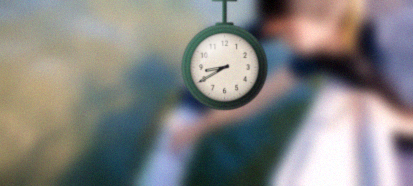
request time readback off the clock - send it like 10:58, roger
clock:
8:40
